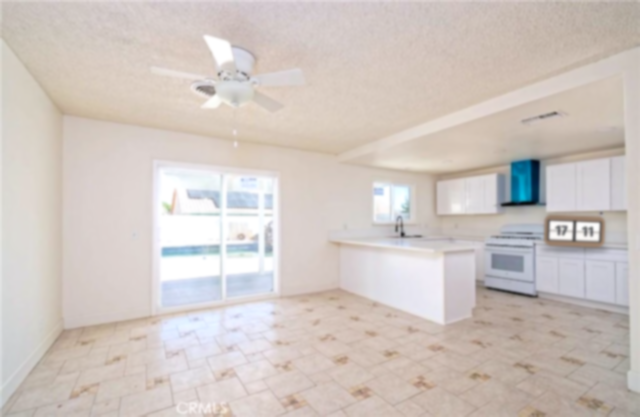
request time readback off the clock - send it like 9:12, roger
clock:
17:11
